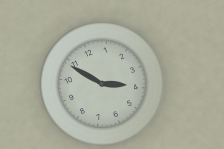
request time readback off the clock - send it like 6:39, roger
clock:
3:54
